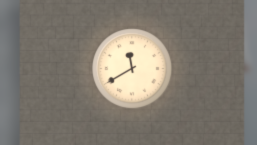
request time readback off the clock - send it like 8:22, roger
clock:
11:40
